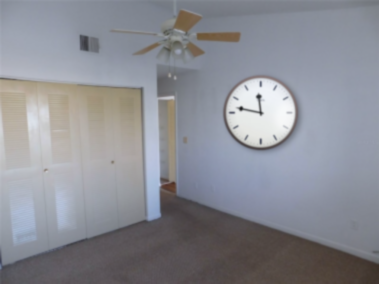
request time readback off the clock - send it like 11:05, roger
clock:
11:47
